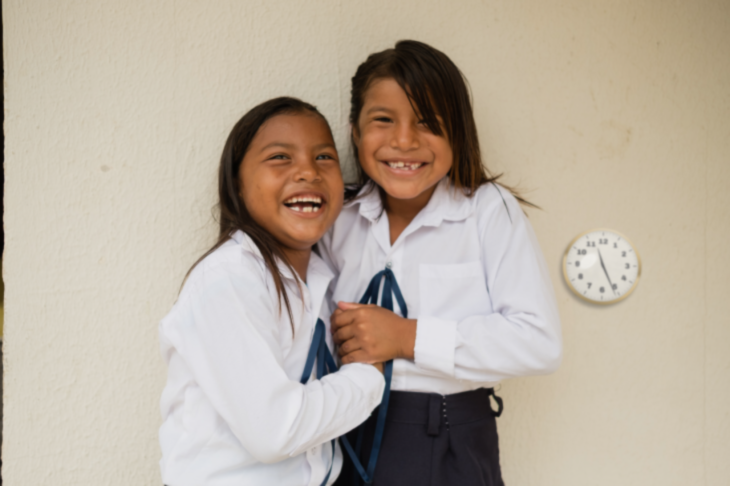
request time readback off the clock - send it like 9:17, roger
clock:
11:26
